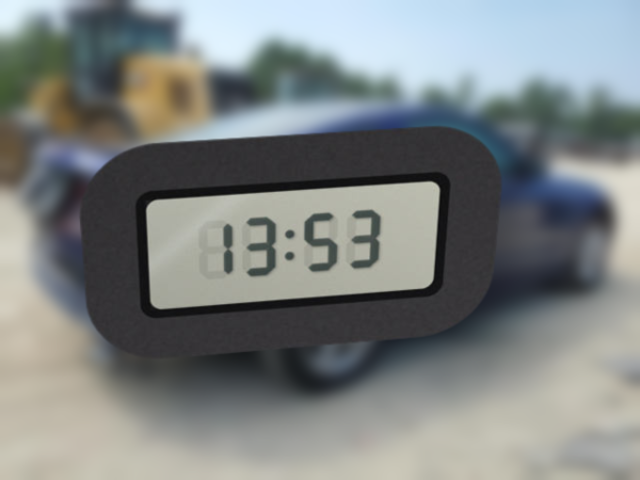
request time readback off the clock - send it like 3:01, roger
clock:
13:53
